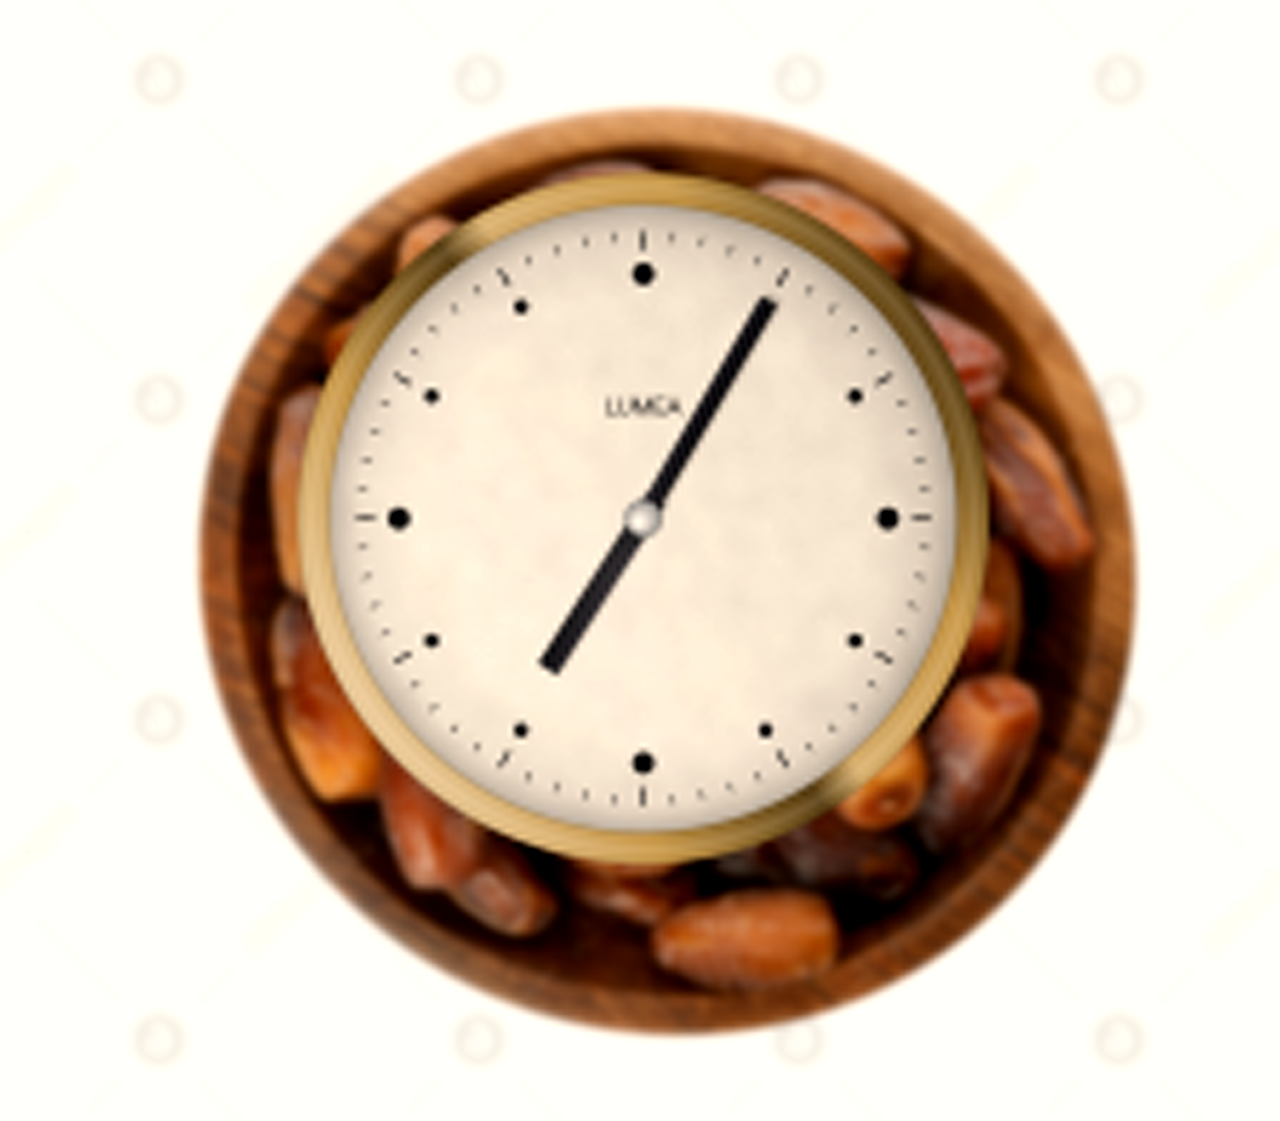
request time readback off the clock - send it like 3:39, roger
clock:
7:05
